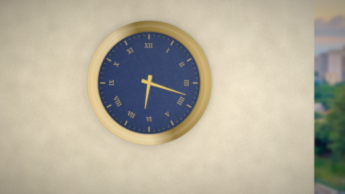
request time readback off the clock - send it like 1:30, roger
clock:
6:18
